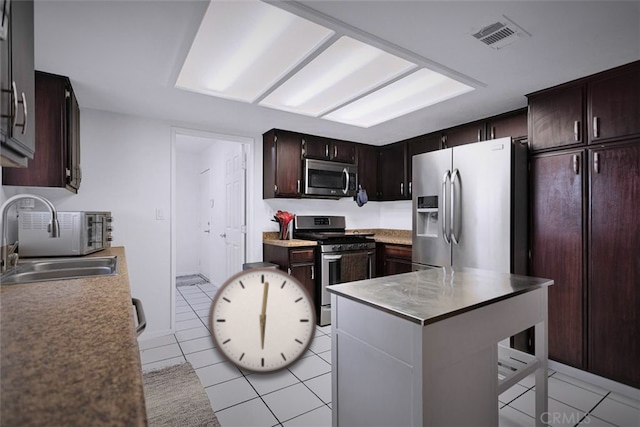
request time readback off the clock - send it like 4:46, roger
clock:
6:01
